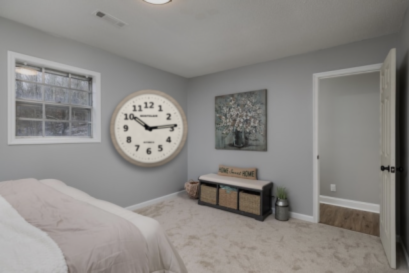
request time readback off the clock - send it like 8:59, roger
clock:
10:14
